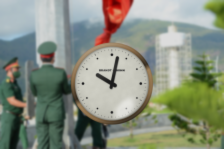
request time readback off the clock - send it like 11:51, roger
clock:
10:02
